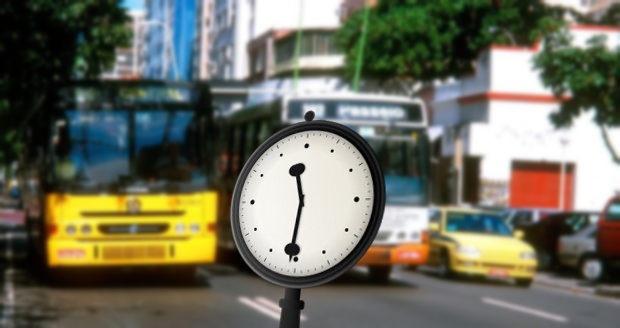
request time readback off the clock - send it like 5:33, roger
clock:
11:31
